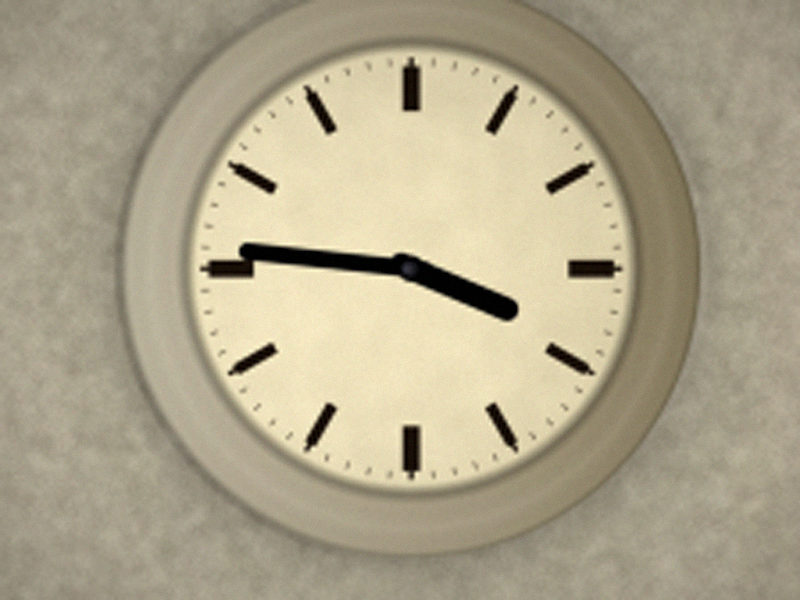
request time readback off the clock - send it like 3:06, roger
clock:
3:46
